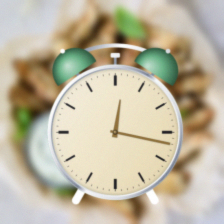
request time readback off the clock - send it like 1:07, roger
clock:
12:17
